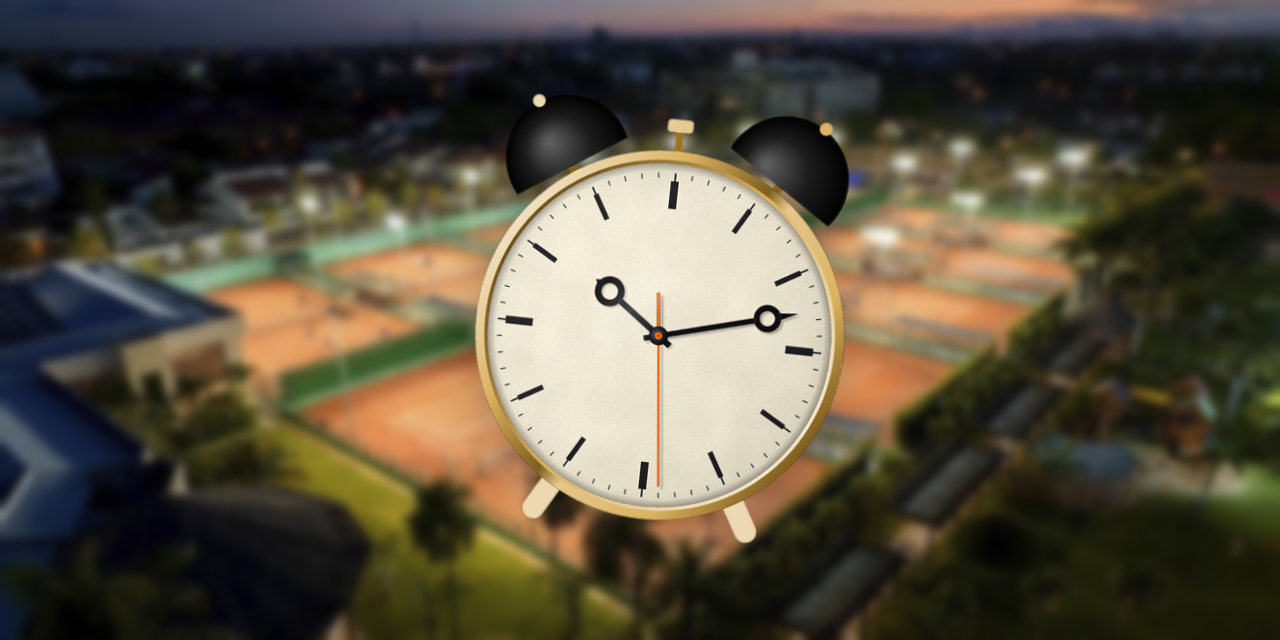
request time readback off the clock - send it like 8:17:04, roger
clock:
10:12:29
